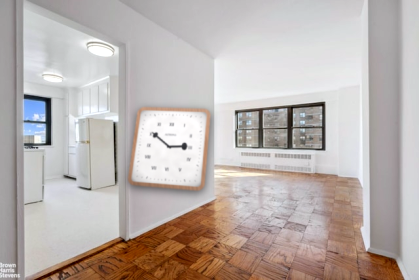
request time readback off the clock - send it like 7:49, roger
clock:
2:51
